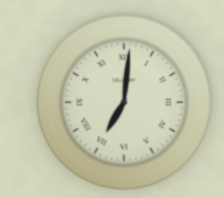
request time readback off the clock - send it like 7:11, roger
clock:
7:01
